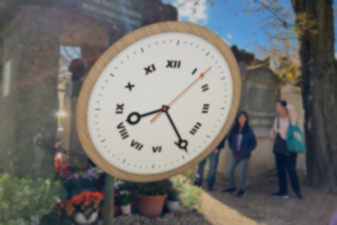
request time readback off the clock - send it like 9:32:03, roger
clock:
8:24:07
